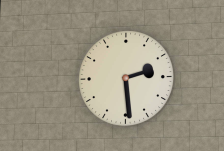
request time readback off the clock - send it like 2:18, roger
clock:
2:29
